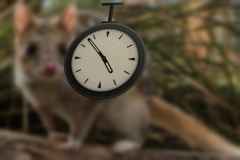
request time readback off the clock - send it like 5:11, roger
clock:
4:53
